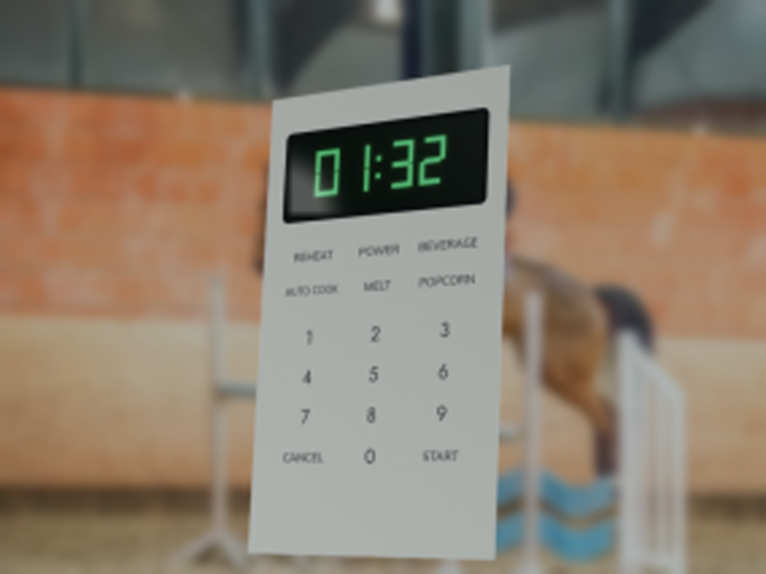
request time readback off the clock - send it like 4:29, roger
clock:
1:32
